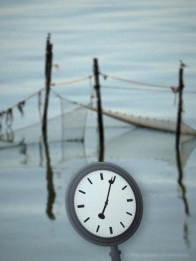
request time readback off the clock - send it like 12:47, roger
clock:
7:04
